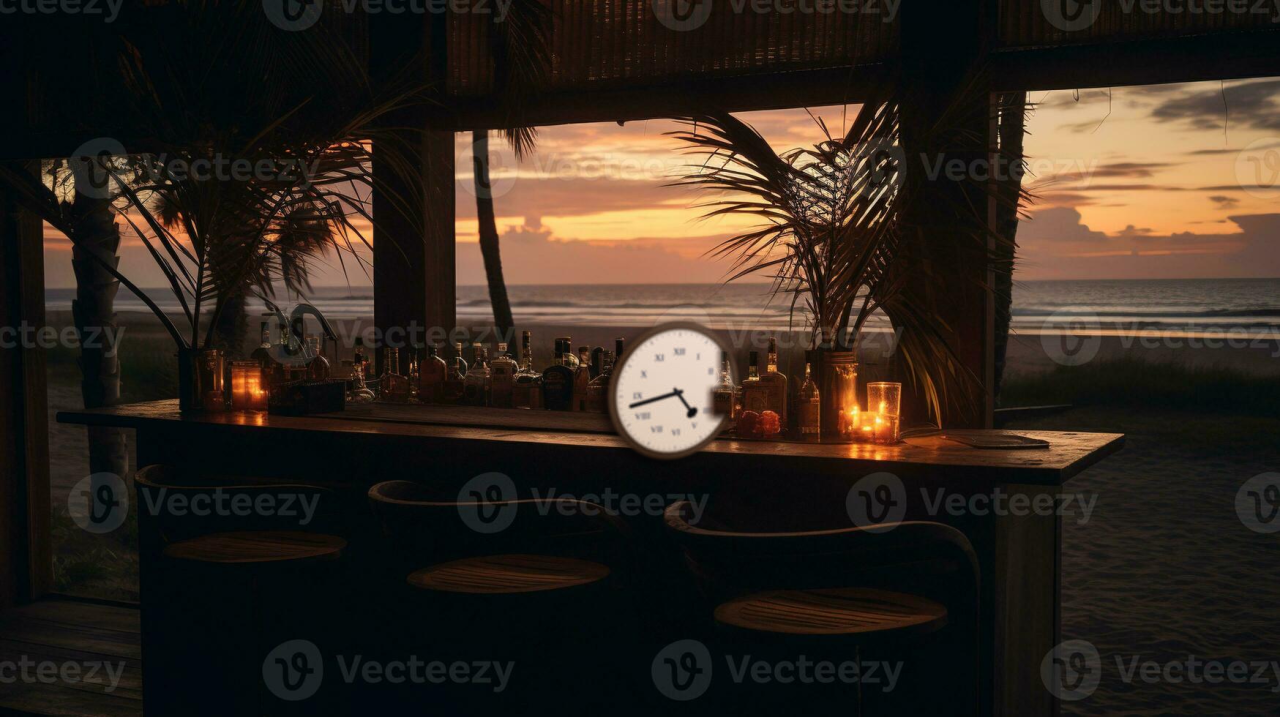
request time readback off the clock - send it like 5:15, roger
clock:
4:43
